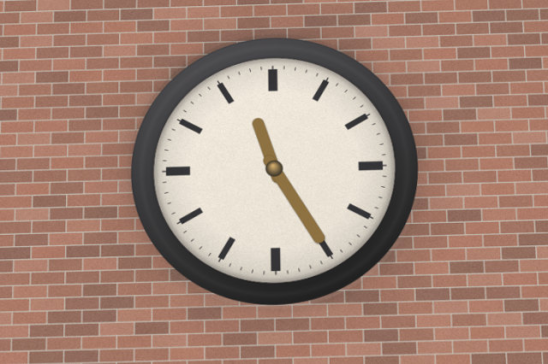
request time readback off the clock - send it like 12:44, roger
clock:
11:25
